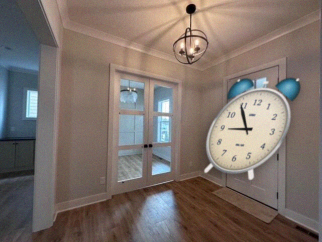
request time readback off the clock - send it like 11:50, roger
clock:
8:54
